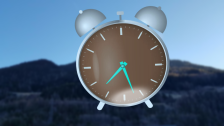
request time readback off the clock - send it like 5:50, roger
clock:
7:27
